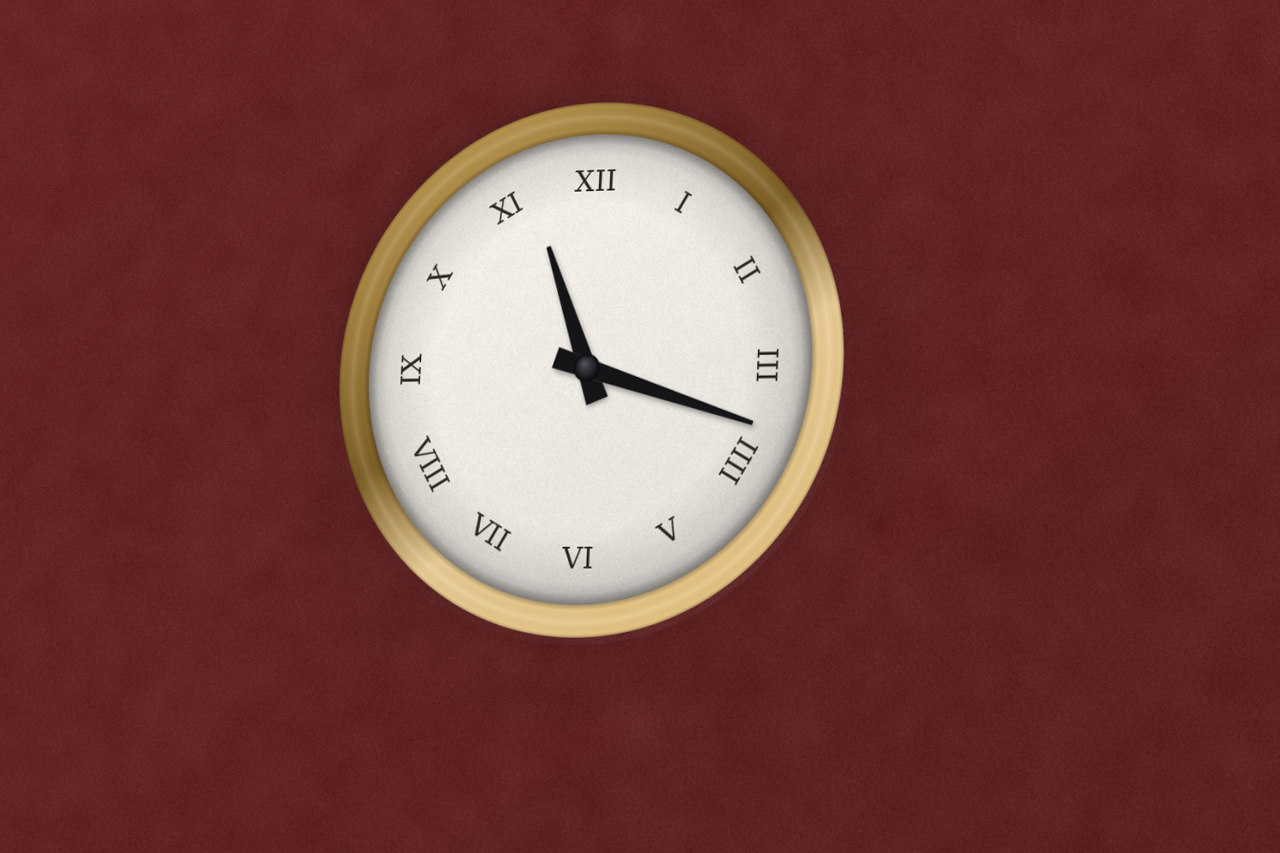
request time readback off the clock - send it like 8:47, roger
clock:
11:18
